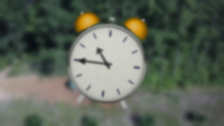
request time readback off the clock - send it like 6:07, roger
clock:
10:45
